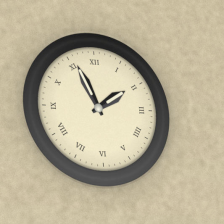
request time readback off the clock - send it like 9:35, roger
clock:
1:56
